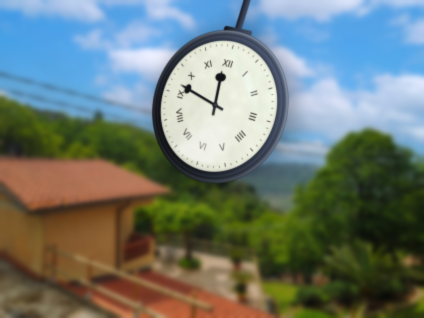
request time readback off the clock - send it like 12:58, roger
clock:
11:47
